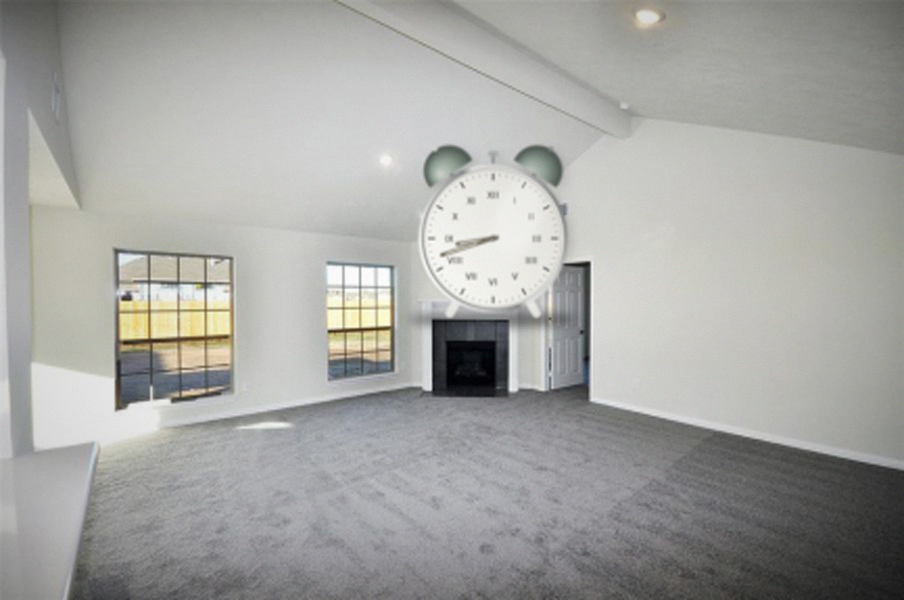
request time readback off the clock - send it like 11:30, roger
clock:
8:42
